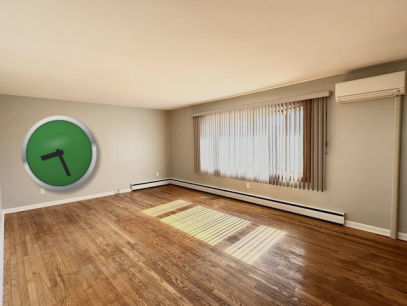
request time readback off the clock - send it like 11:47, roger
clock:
8:26
